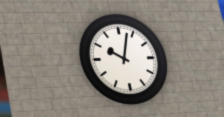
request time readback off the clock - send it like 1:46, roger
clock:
10:03
